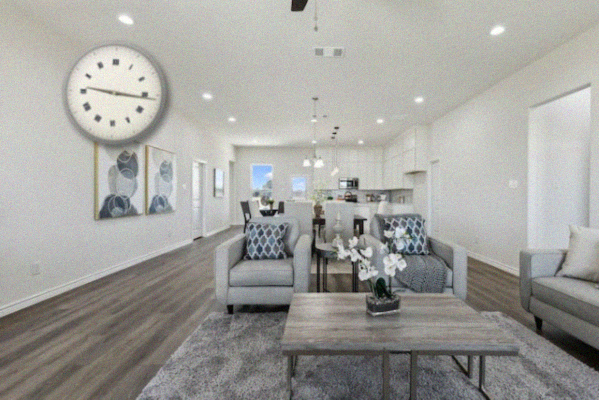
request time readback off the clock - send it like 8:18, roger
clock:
9:16
